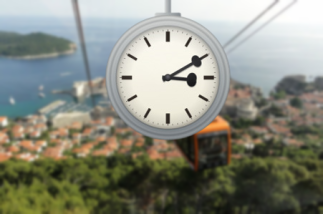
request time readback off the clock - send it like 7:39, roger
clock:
3:10
